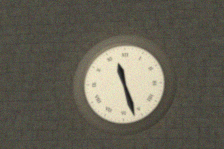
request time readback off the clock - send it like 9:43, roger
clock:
11:27
